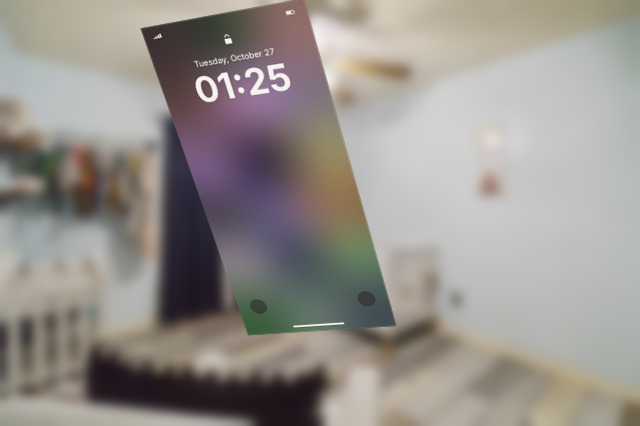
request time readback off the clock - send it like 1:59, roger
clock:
1:25
